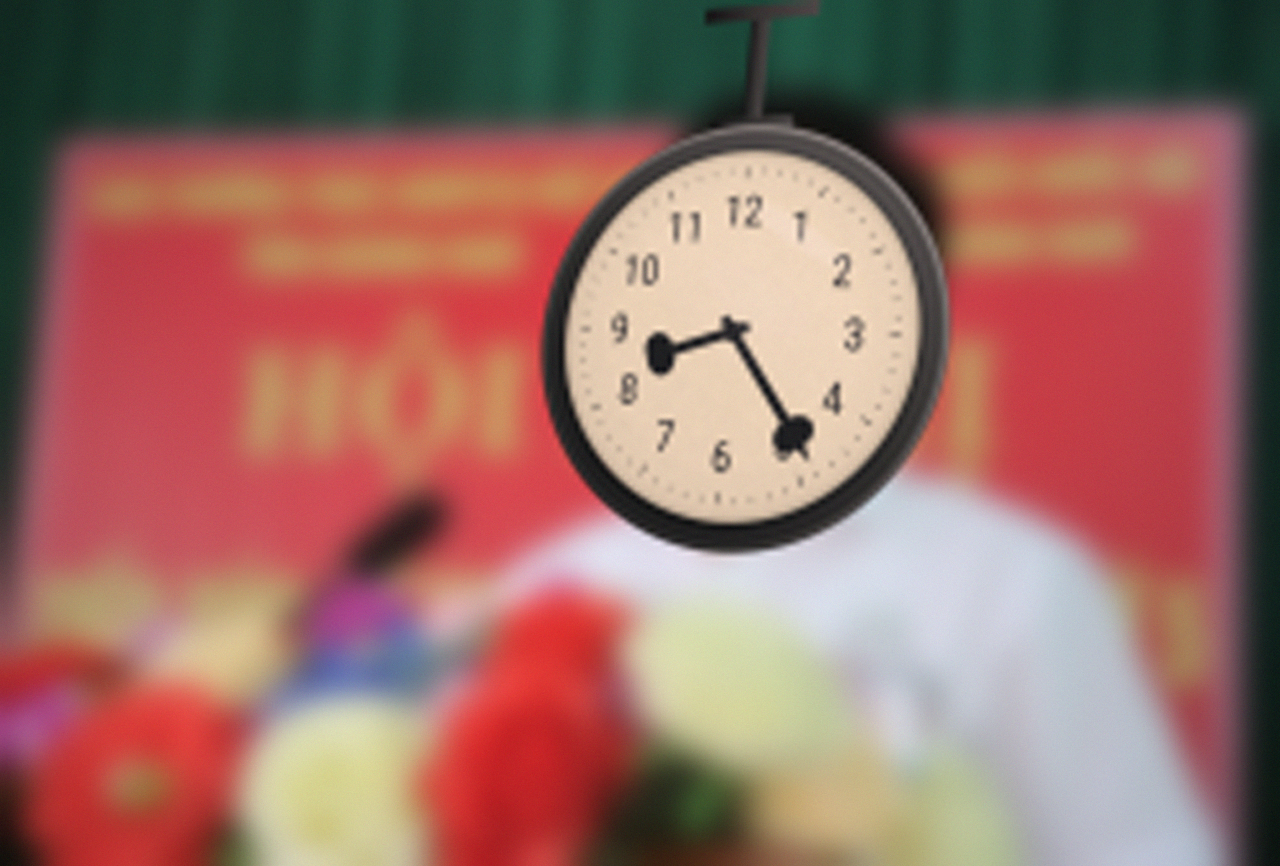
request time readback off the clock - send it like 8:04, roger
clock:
8:24
